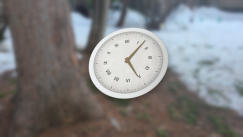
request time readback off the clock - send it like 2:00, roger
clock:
5:07
